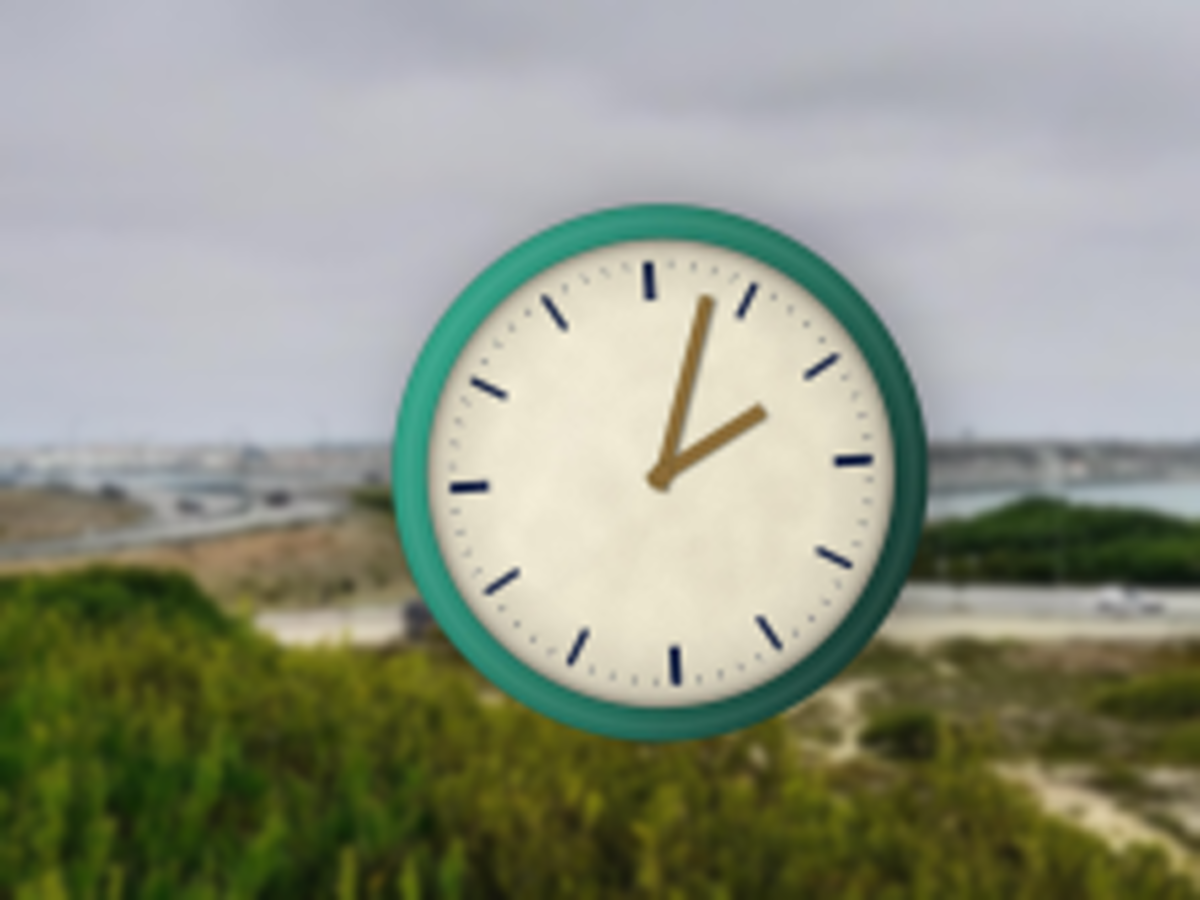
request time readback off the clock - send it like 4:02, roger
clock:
2:03
